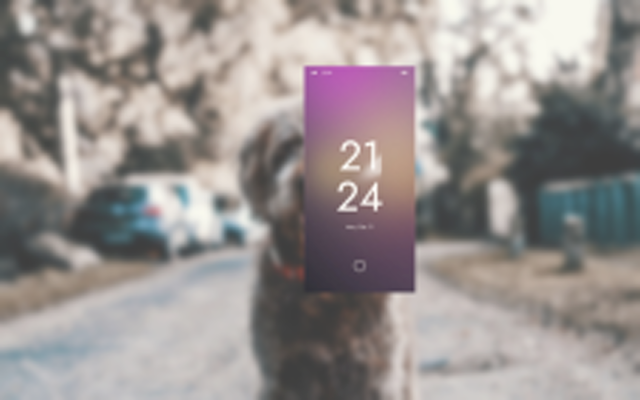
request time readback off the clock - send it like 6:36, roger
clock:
21:24
